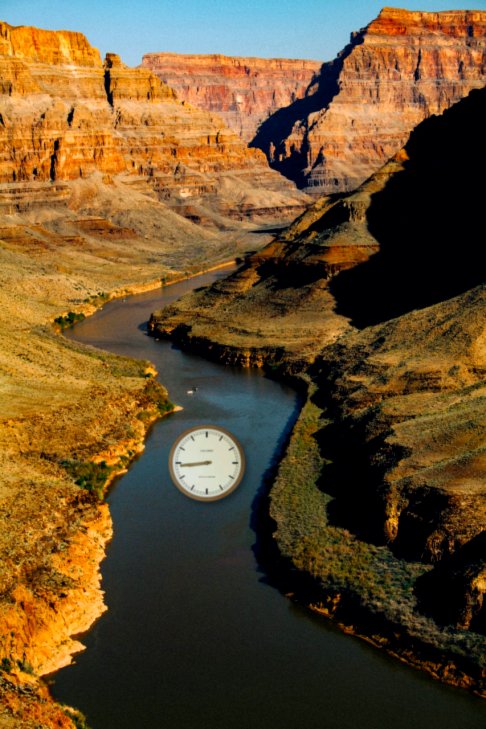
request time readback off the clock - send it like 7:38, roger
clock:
8:44
